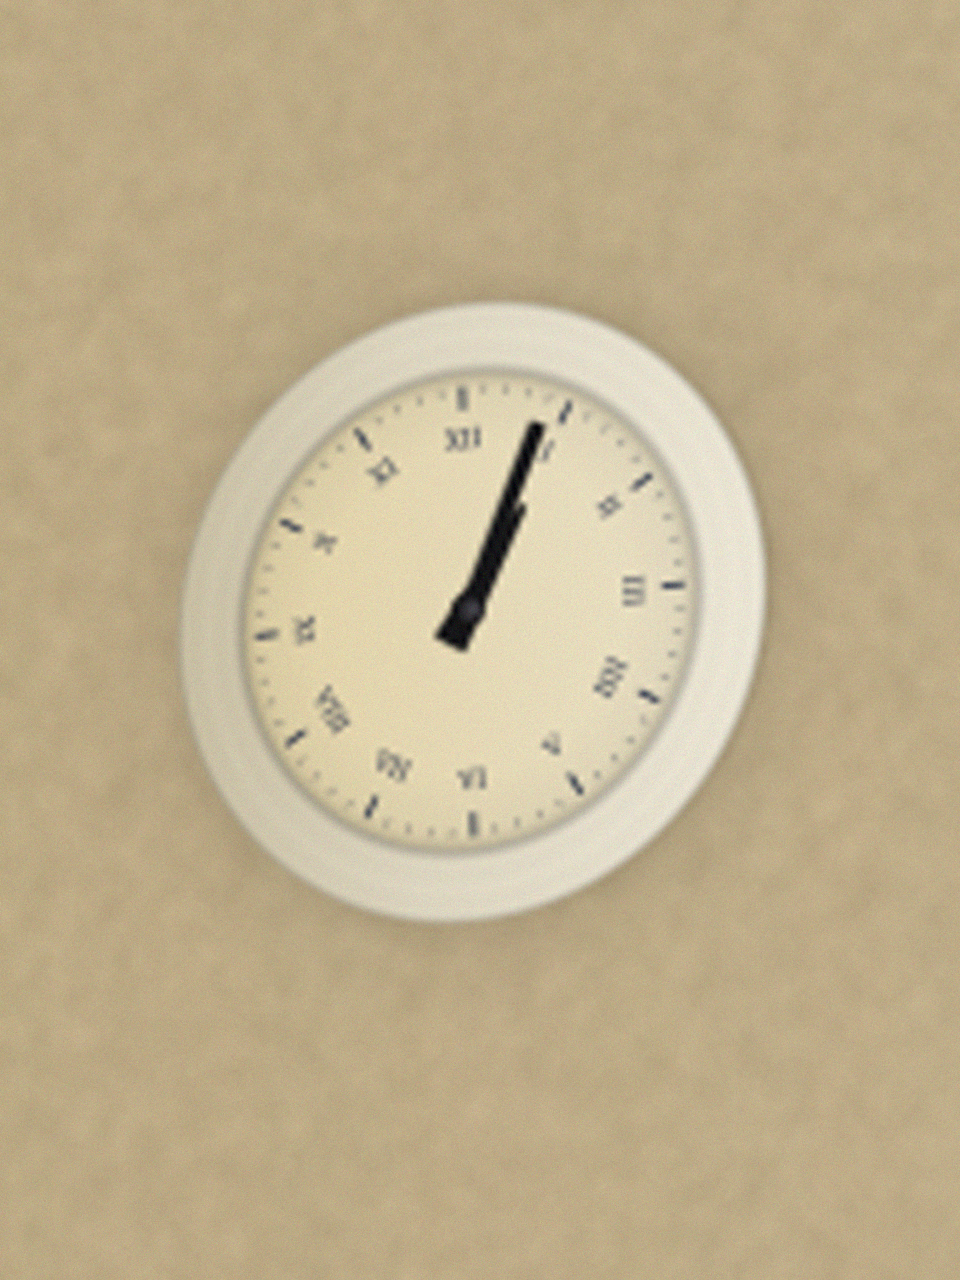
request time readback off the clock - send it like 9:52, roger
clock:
1:04
